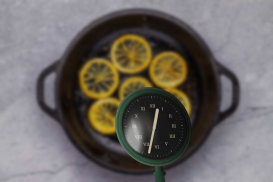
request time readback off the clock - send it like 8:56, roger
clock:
12:33
